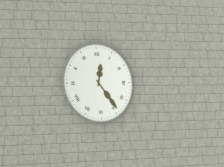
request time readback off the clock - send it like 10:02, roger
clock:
12:24
